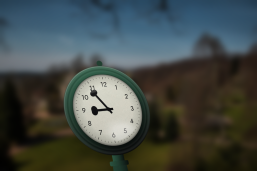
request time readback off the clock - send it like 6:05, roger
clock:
8:54
